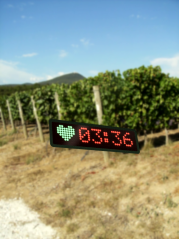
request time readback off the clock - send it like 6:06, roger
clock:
3:36
